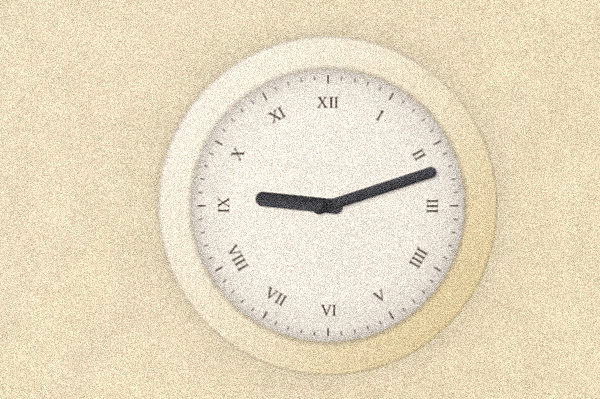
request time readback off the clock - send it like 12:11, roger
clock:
9:12
